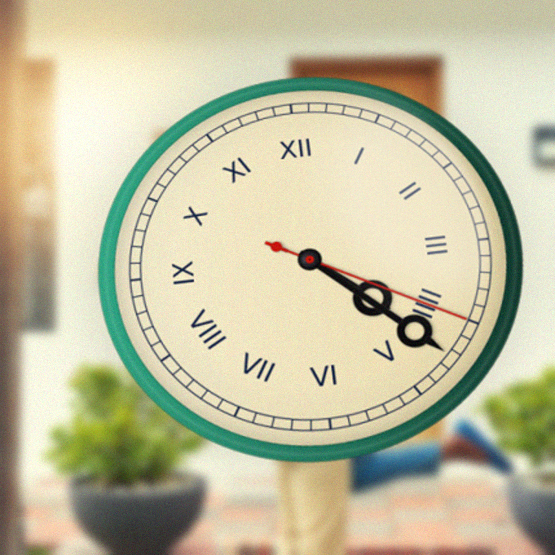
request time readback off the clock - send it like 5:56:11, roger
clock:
4:22:20
